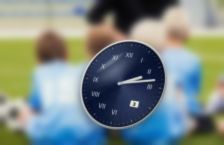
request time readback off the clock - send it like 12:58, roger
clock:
2:13
